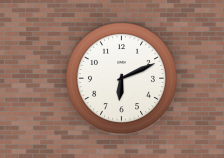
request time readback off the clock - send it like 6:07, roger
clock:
6:11
